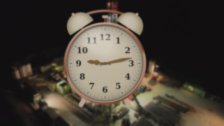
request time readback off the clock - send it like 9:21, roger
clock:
9:13
